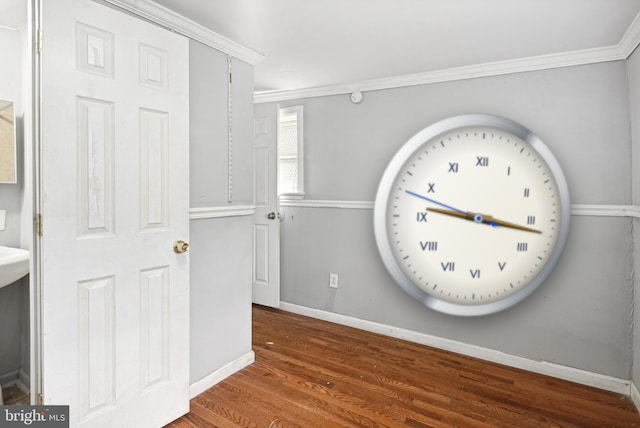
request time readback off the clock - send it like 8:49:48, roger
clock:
9:16:48
